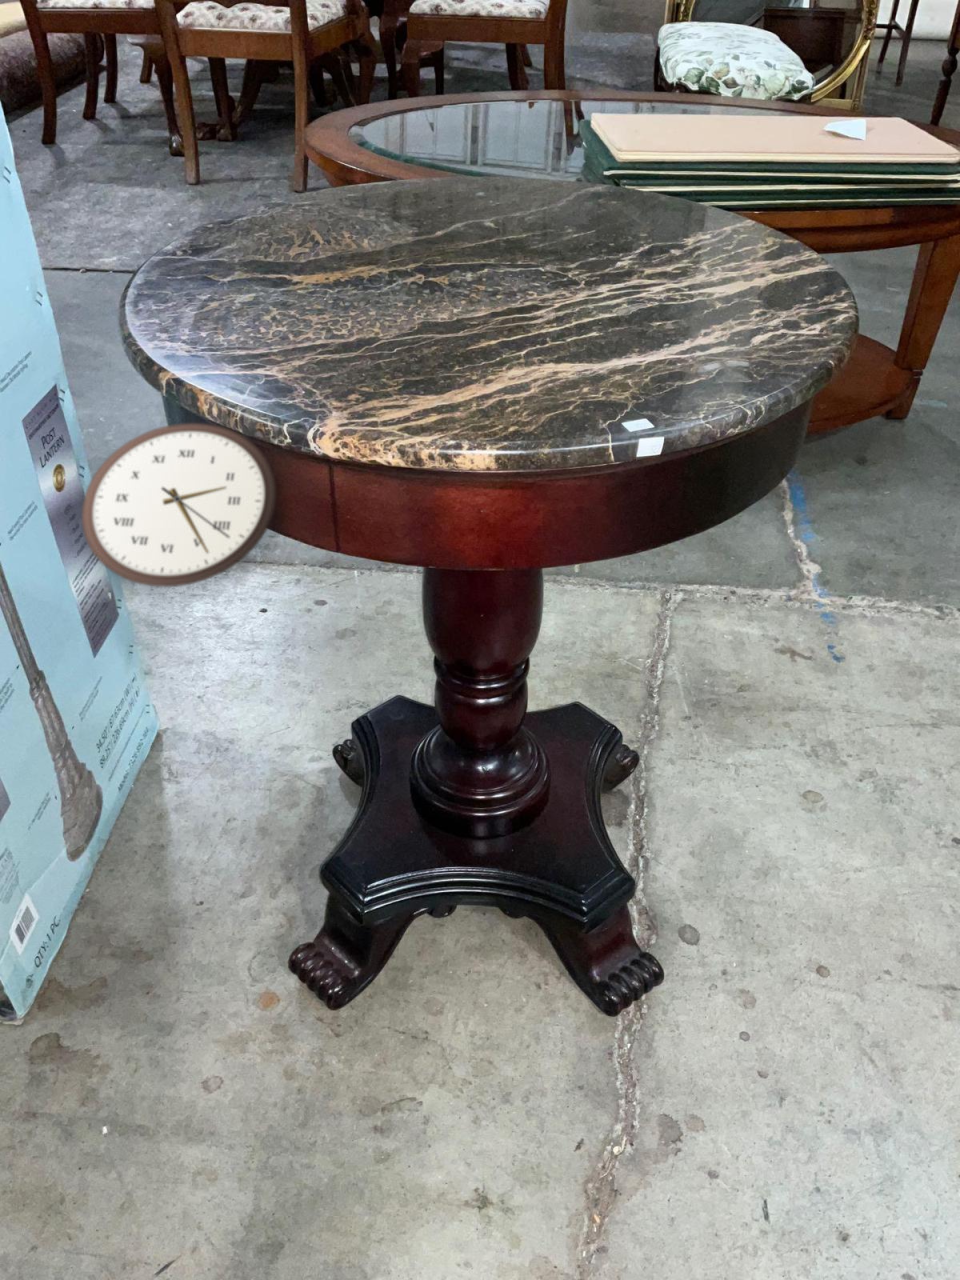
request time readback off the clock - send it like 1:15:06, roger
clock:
2:24:21
